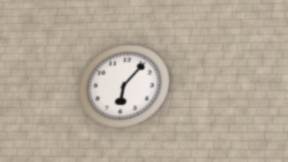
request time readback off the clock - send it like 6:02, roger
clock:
6:06
